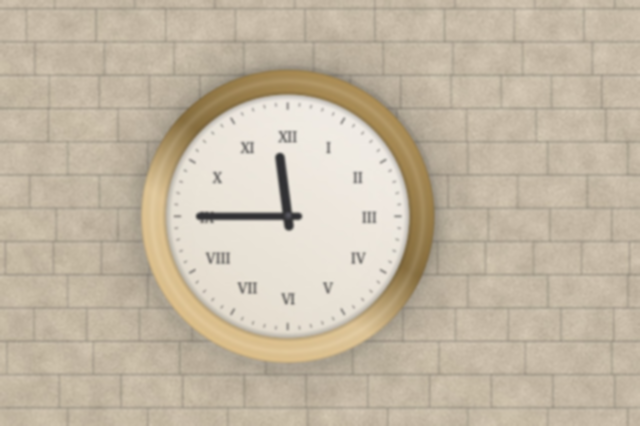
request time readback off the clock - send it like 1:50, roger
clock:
11:45
